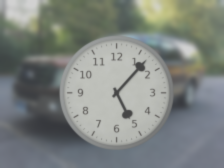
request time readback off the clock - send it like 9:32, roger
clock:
5:07
